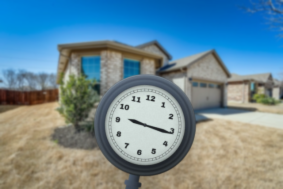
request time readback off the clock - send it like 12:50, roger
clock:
9:16
